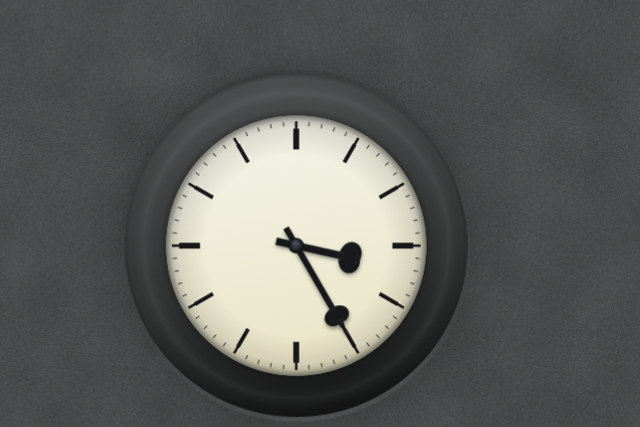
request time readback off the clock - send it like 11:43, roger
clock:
3:25
